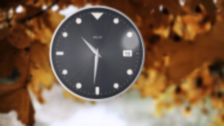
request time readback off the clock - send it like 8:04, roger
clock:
10:31
